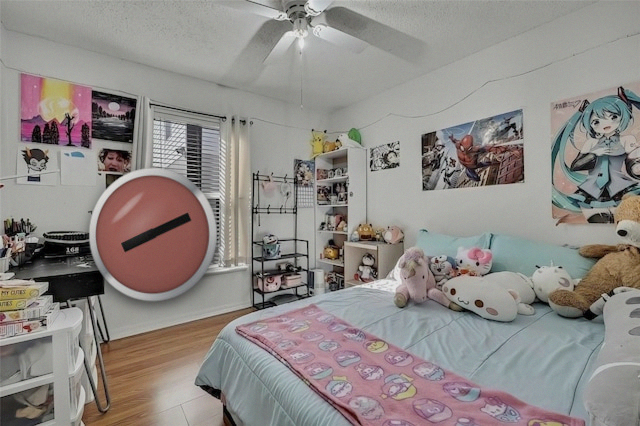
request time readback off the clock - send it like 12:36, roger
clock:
8:11
